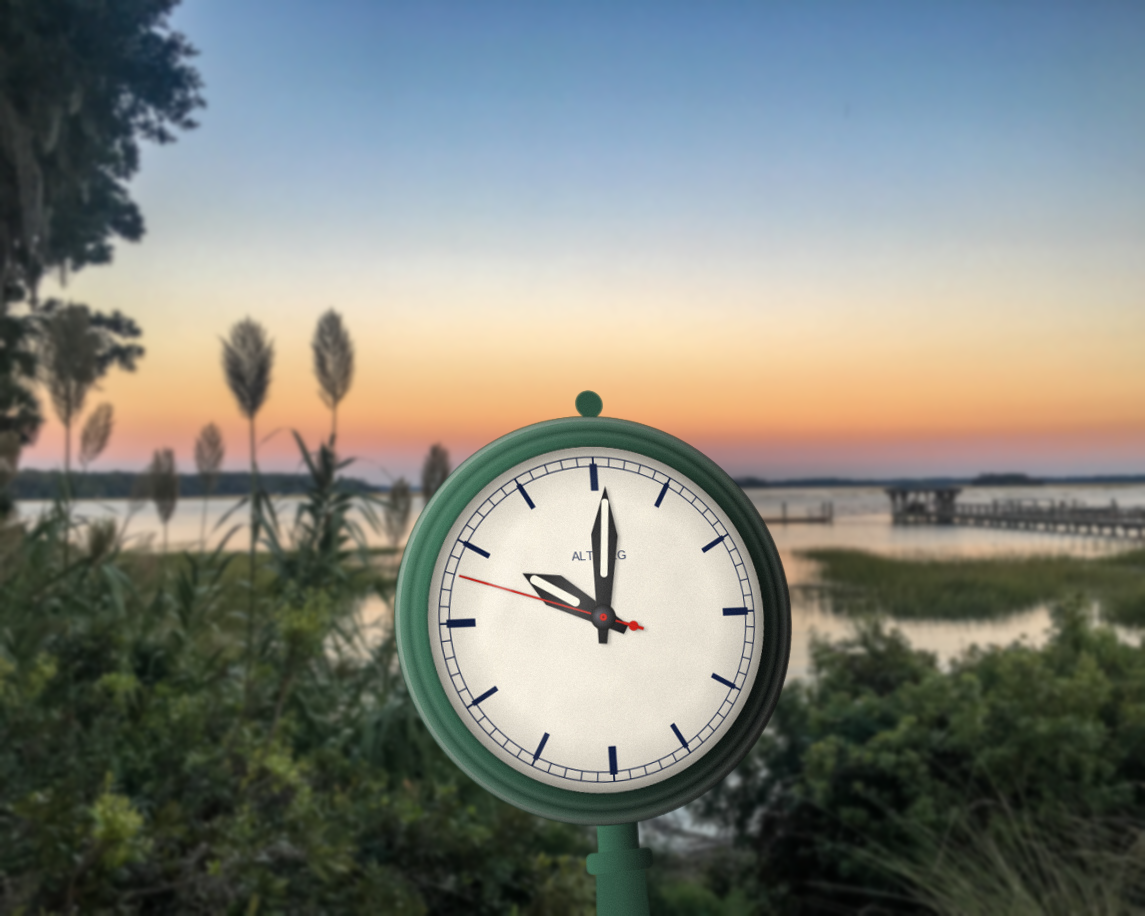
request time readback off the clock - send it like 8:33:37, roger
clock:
10:00:48
